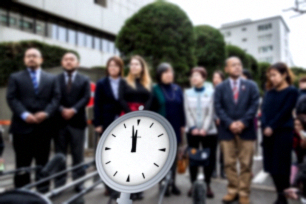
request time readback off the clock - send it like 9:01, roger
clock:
11:58
